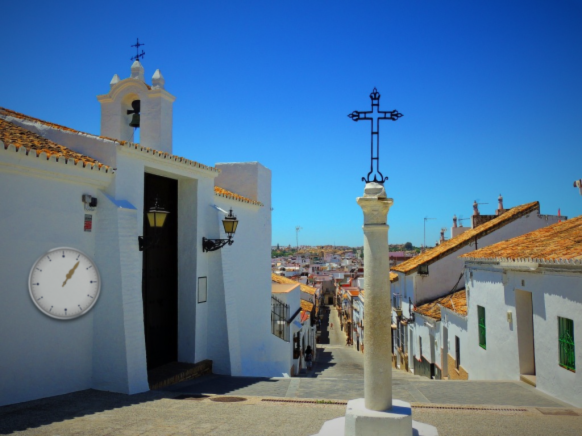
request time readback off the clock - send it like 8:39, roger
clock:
1:06
